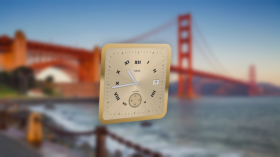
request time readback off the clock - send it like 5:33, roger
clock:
10:44
